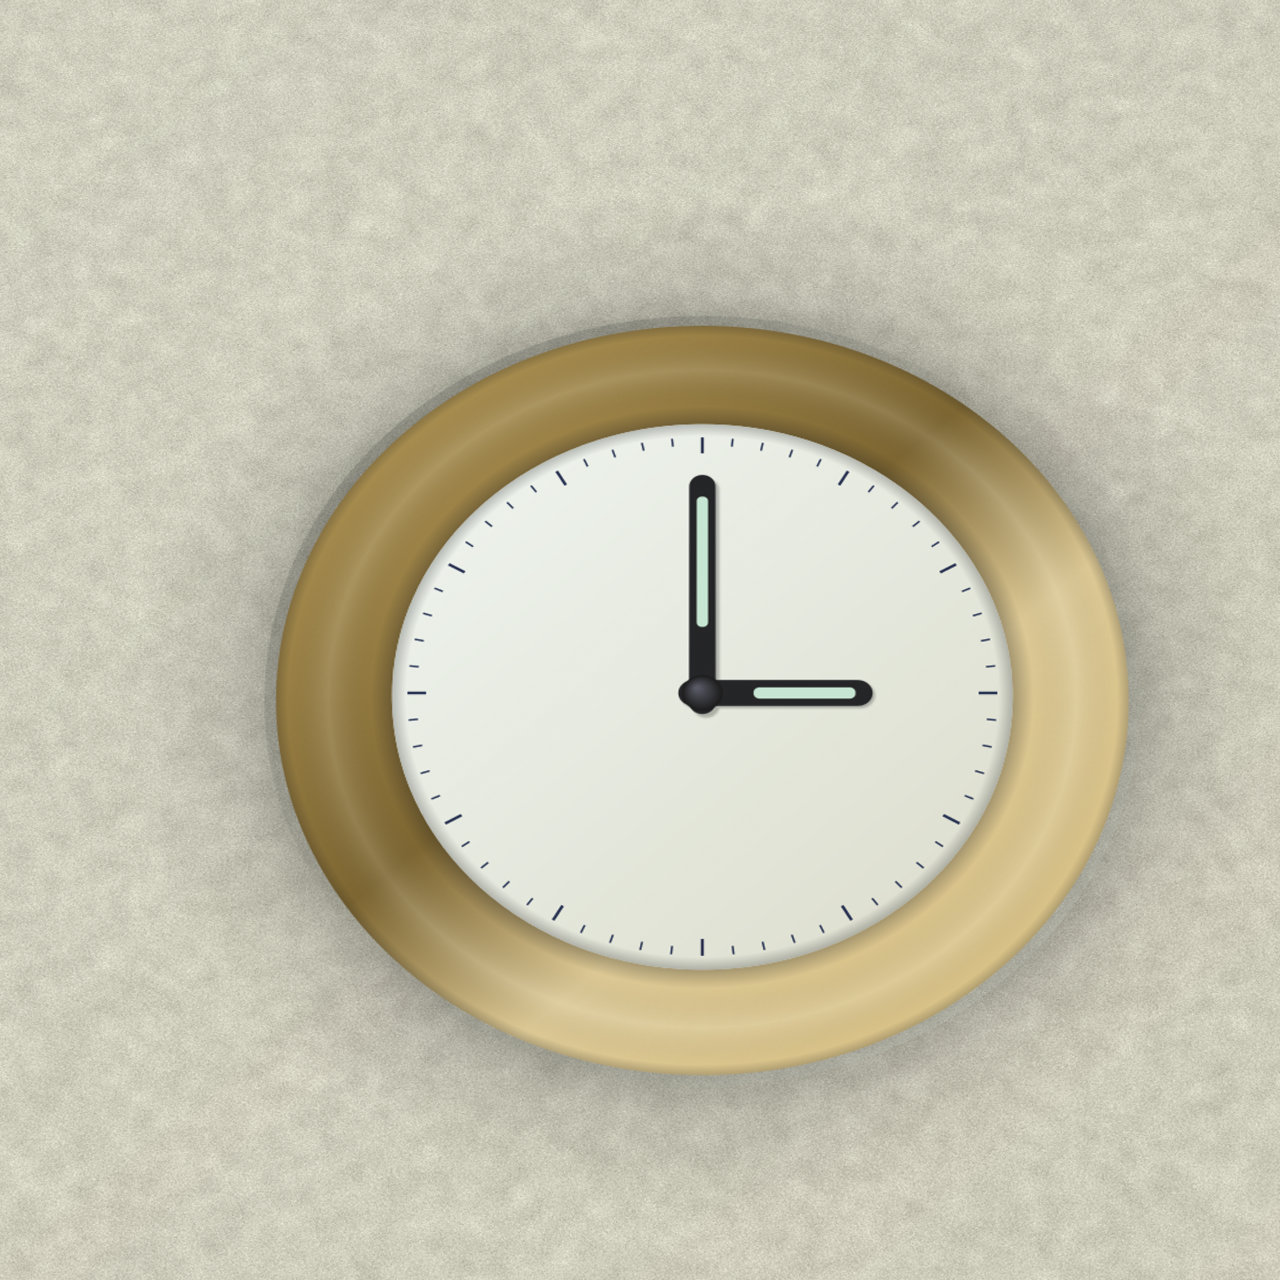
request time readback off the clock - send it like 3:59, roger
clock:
3:00
